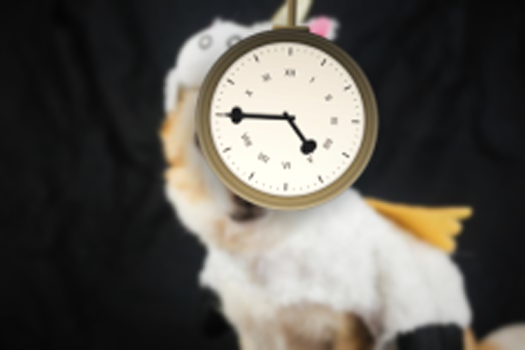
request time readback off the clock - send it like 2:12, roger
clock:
4:45
